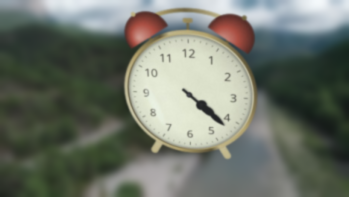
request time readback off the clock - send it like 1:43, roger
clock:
4:22
